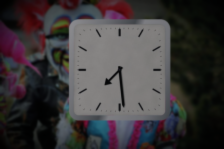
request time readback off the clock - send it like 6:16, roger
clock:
7:29
